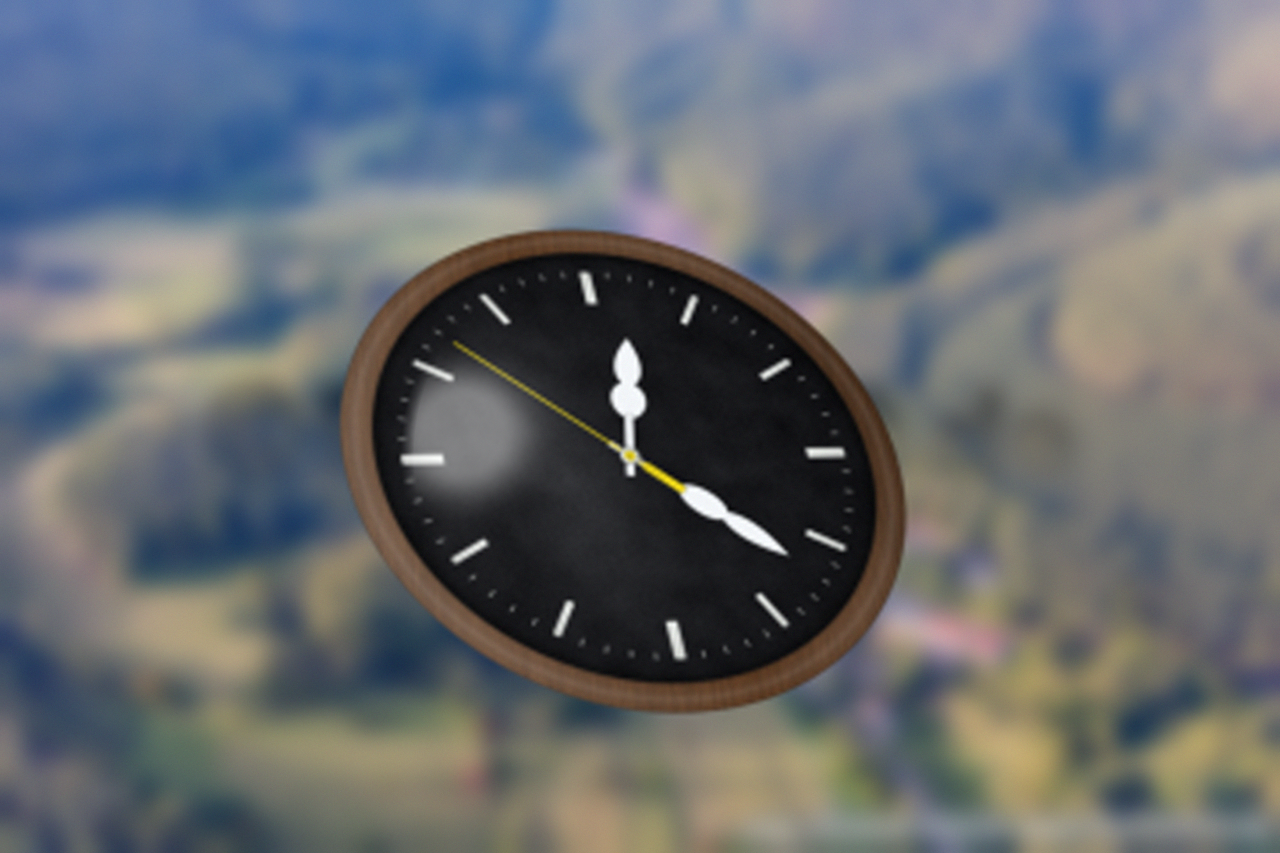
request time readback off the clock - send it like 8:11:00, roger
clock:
12:21:52
